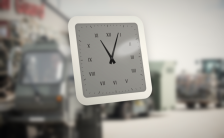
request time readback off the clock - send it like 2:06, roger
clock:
11:04
